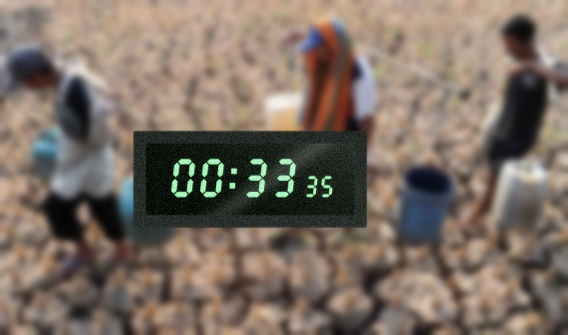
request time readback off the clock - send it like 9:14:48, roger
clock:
0:33:35
